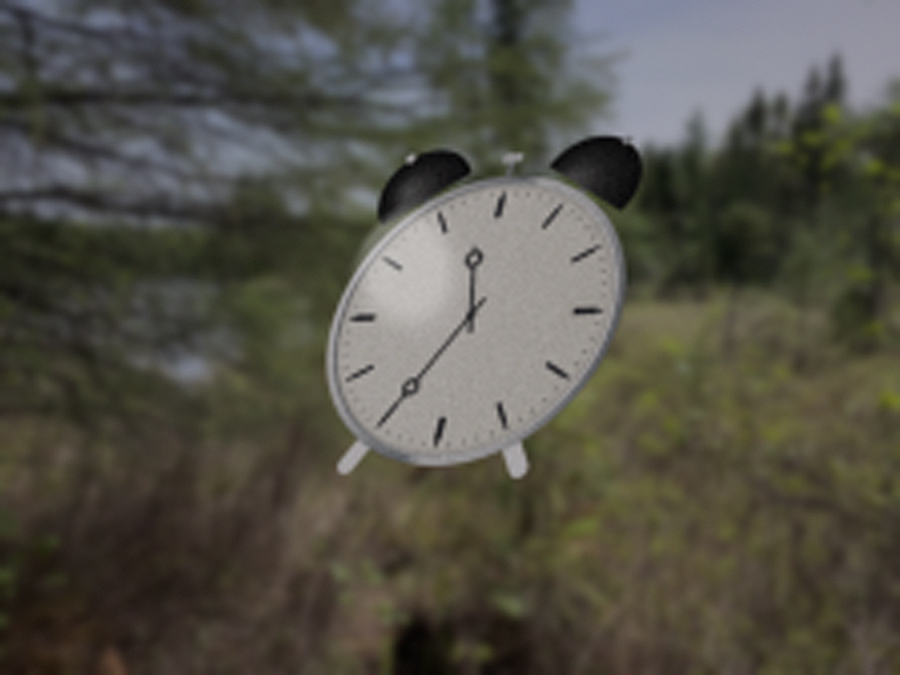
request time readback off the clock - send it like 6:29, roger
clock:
11:35
